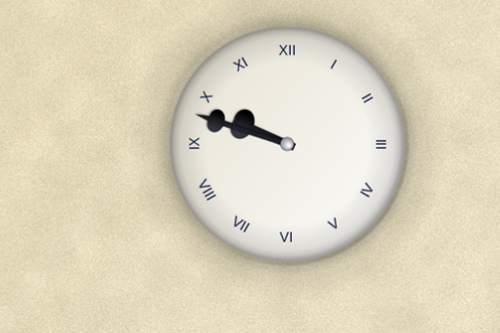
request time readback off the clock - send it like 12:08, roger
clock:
9:48
